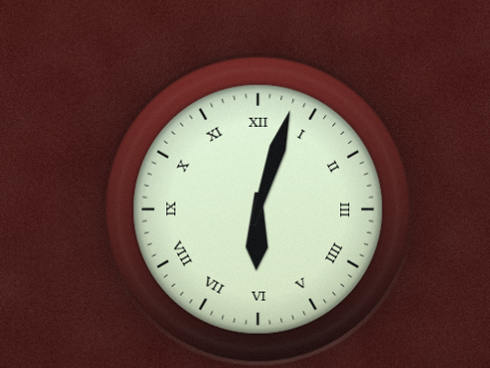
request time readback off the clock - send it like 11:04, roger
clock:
6:03
